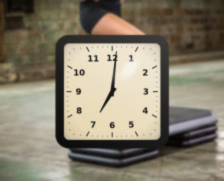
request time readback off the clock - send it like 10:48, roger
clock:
7:01
